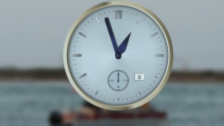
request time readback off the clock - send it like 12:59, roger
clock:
12:57
